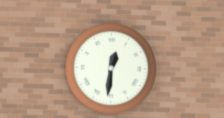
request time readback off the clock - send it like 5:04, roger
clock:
12:31
